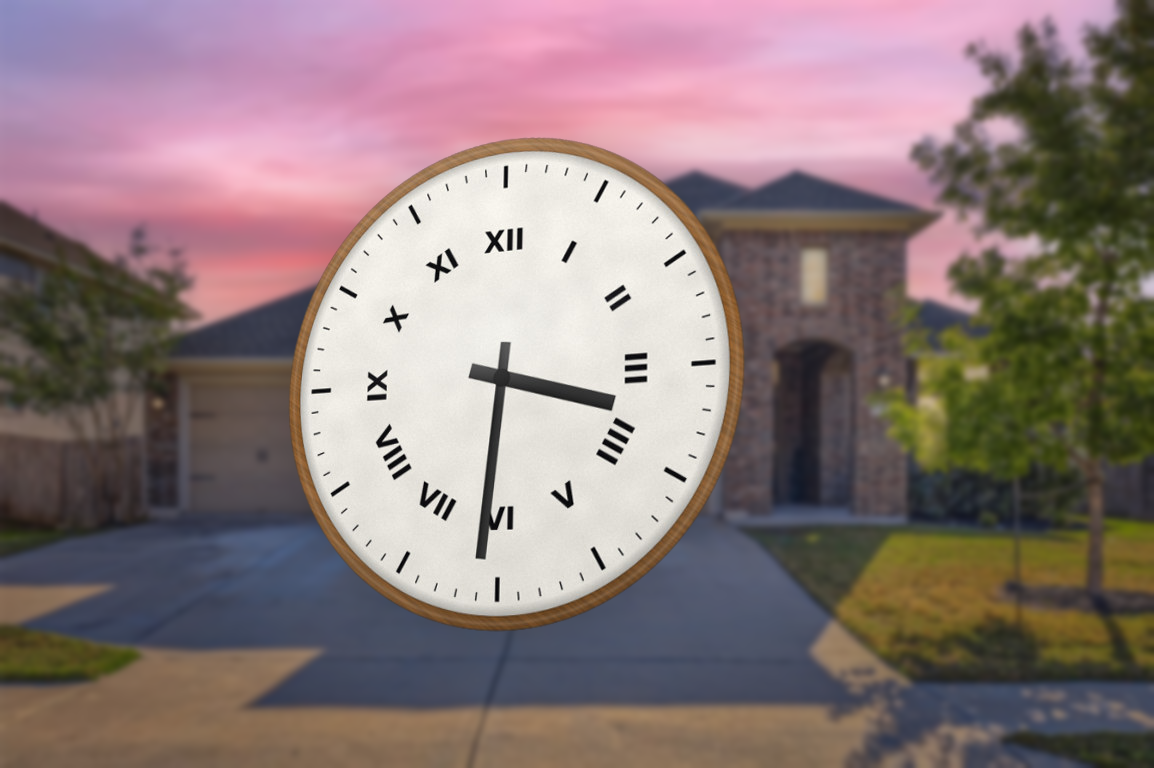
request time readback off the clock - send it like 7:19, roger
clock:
3:31
